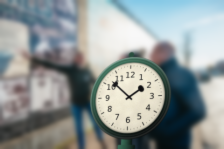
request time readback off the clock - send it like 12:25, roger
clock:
1:52
